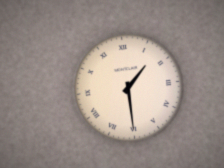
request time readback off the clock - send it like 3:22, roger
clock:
1:30
